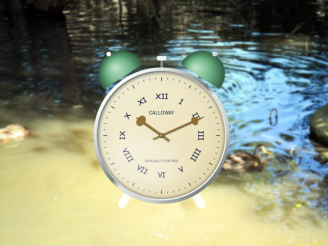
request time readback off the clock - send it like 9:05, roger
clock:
10:11
